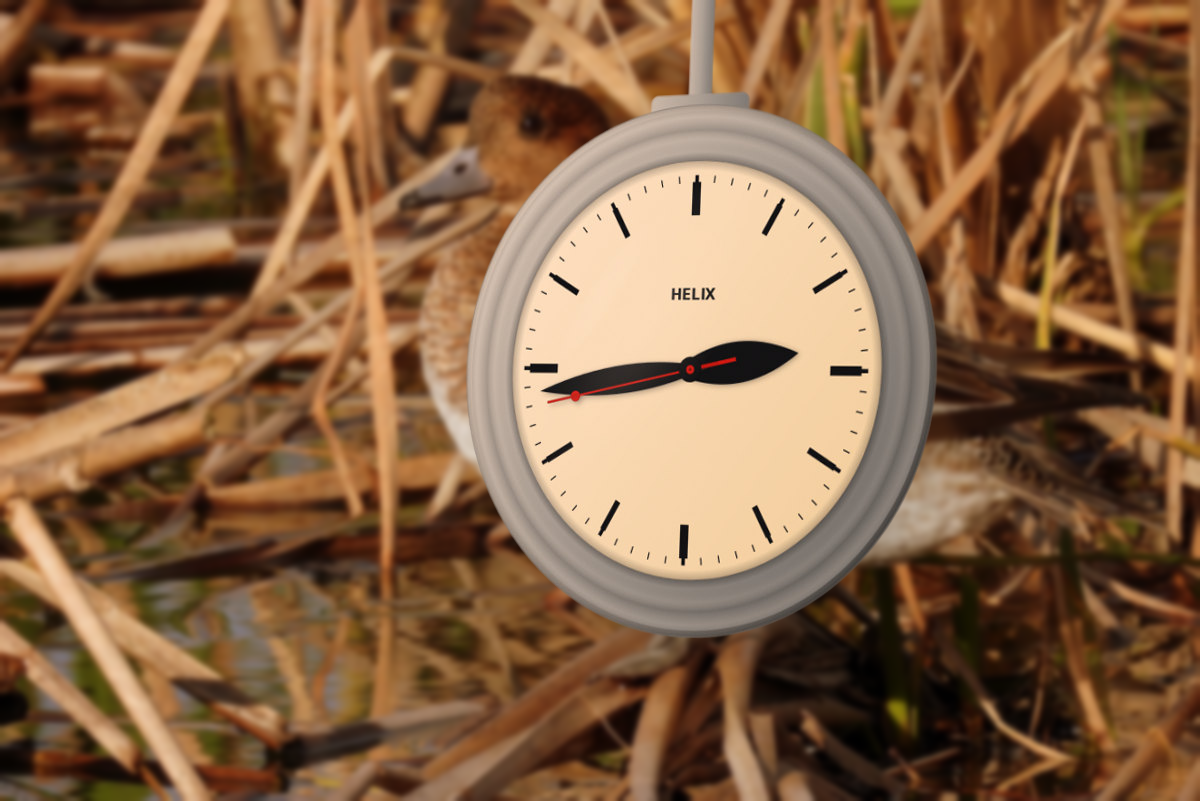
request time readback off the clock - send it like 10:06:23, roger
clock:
2:43:43
